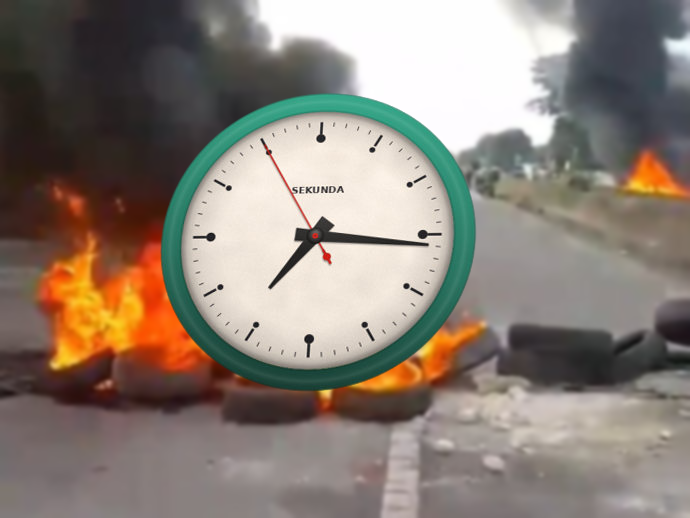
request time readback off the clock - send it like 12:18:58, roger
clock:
7:15:55
